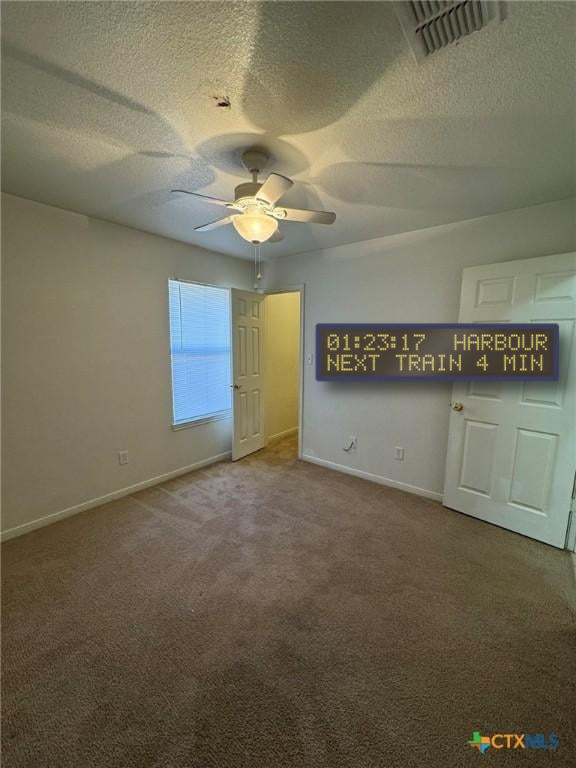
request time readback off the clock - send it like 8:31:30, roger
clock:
1:23:17
